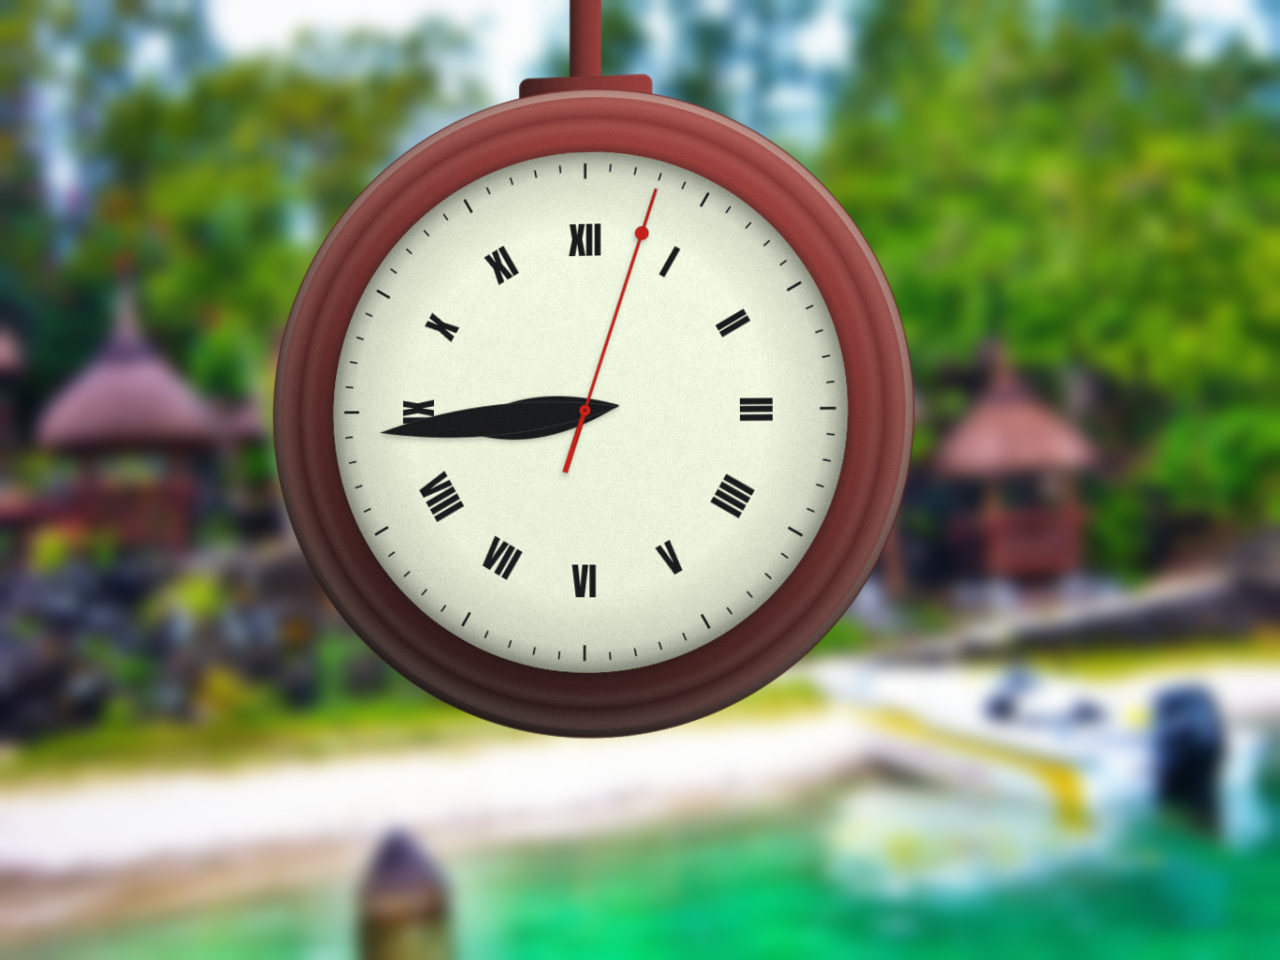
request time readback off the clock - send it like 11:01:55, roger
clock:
8:44:03
